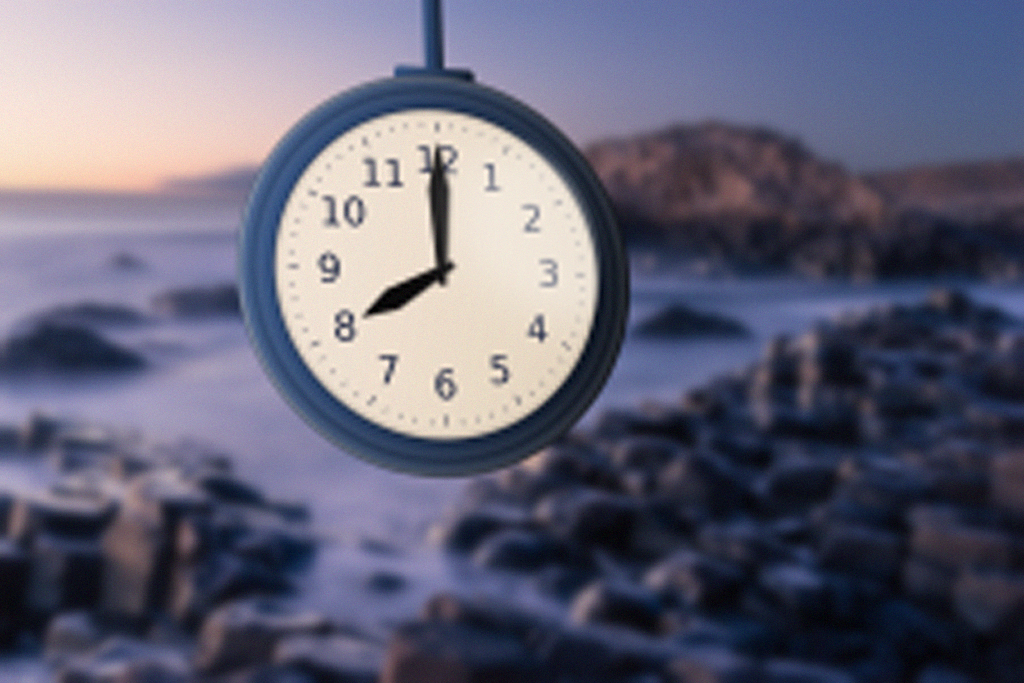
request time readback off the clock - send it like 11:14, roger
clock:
8:00
